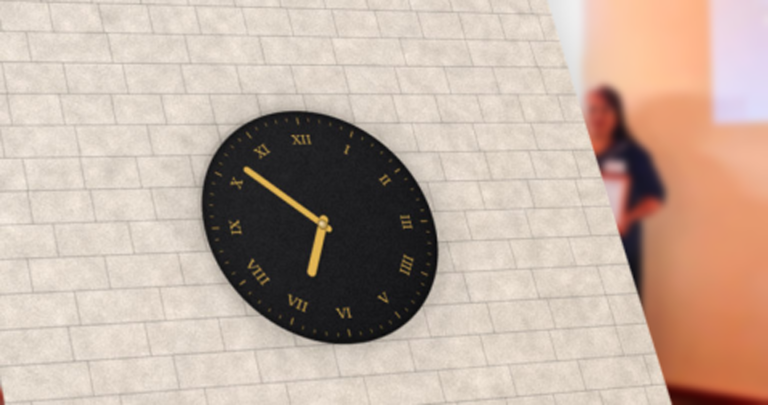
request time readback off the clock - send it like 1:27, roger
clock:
6:52
